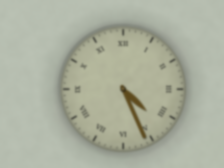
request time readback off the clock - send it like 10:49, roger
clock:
4:26
